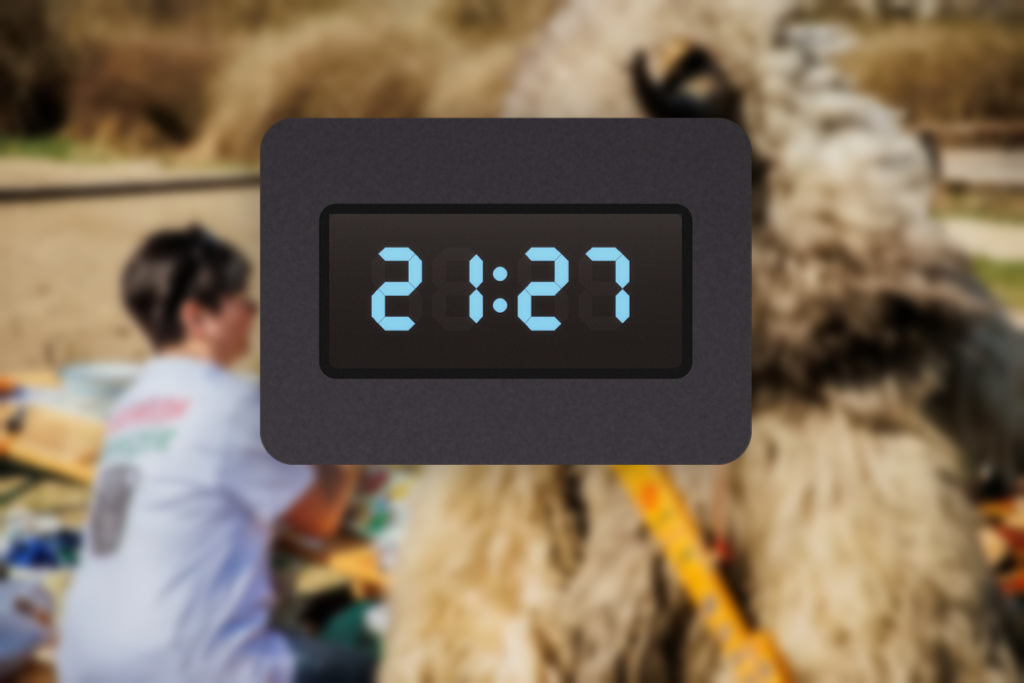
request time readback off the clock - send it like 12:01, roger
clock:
21:27
